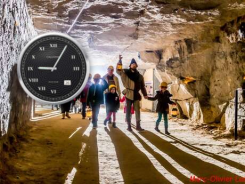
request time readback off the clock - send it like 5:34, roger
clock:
9:05
